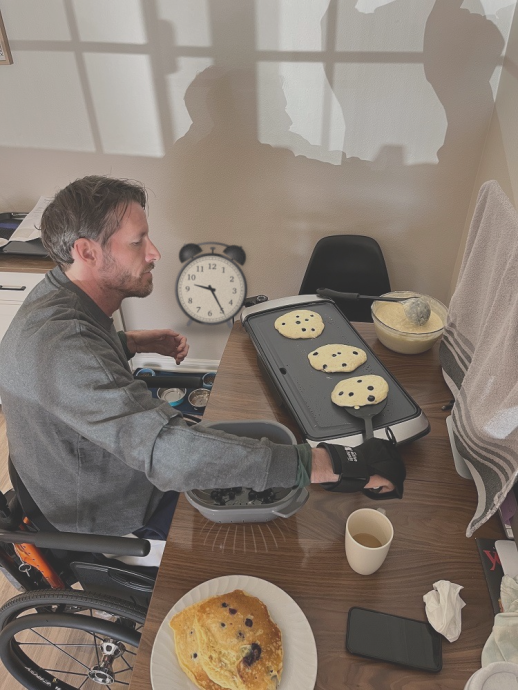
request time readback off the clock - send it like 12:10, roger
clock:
9:25
